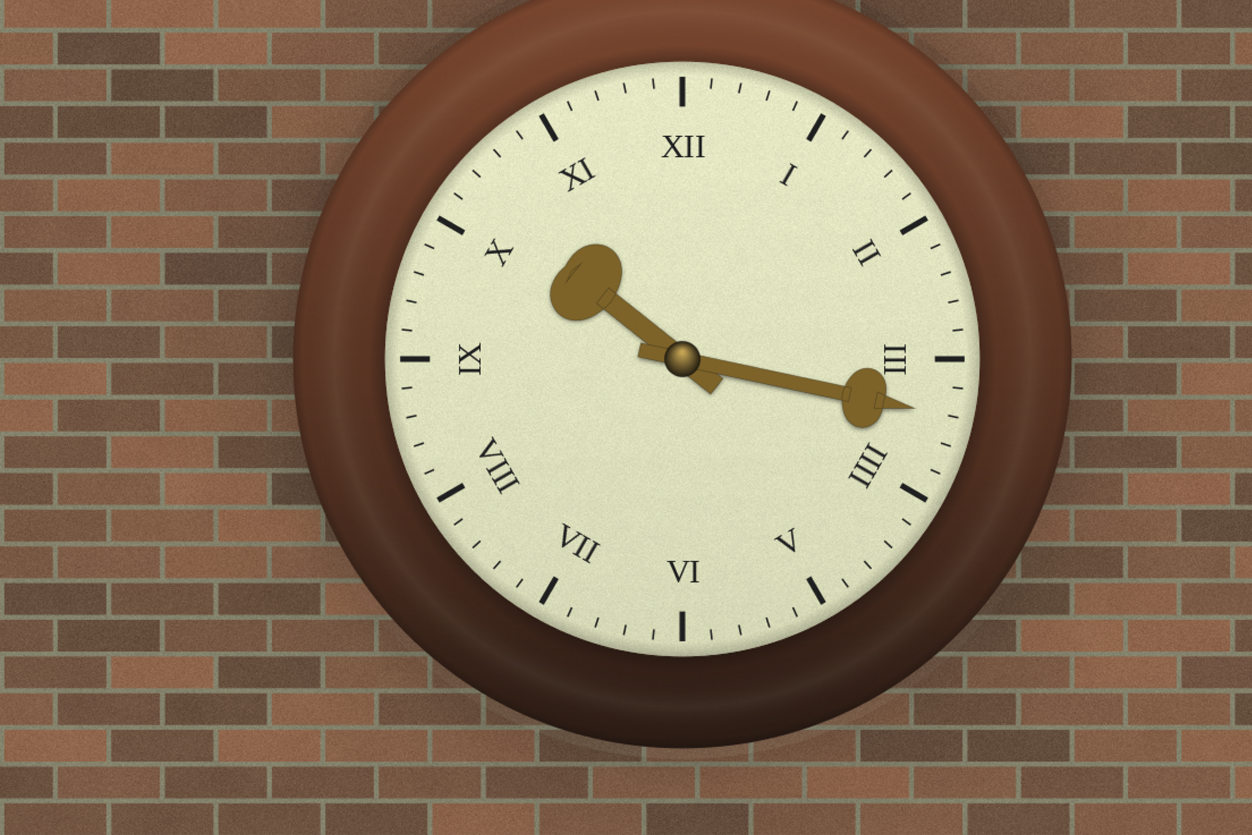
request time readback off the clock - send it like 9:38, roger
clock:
10:17
